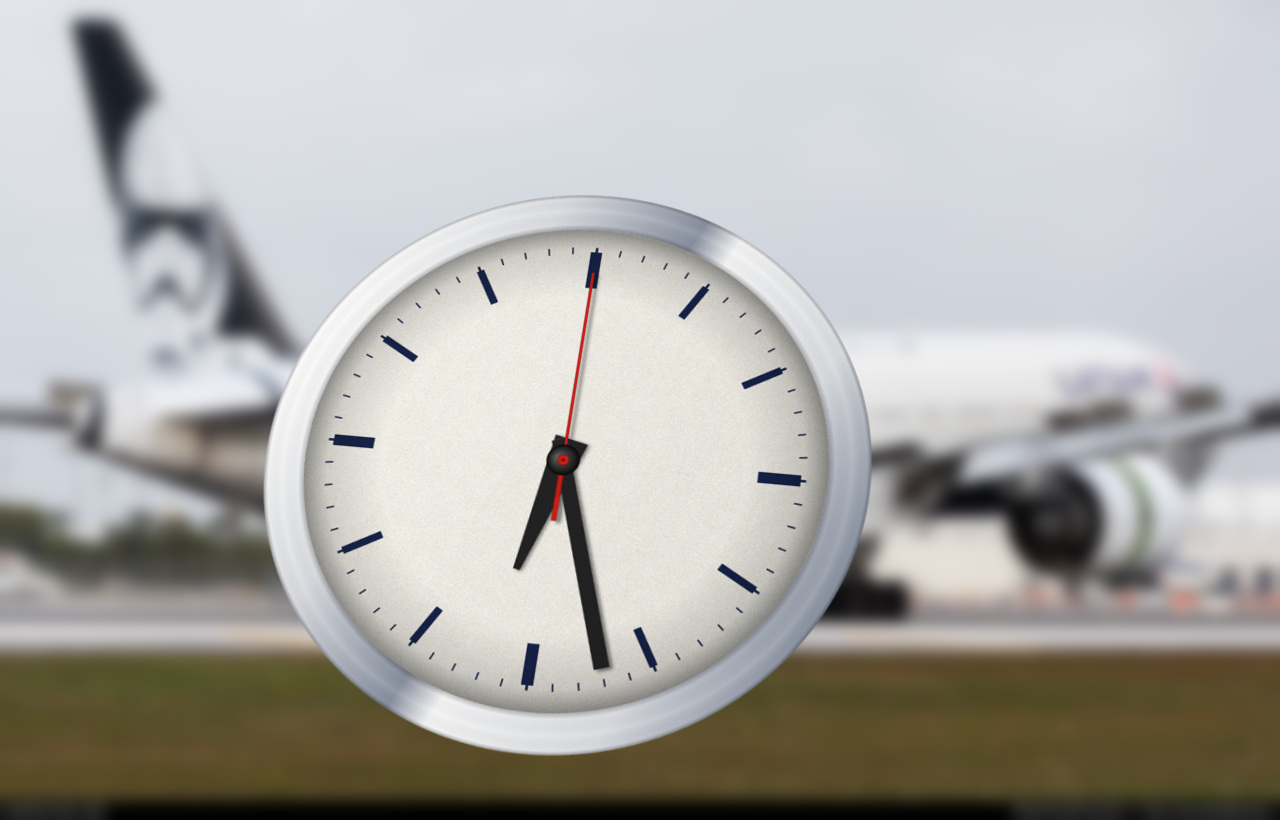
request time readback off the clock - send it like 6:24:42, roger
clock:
6:27:00
